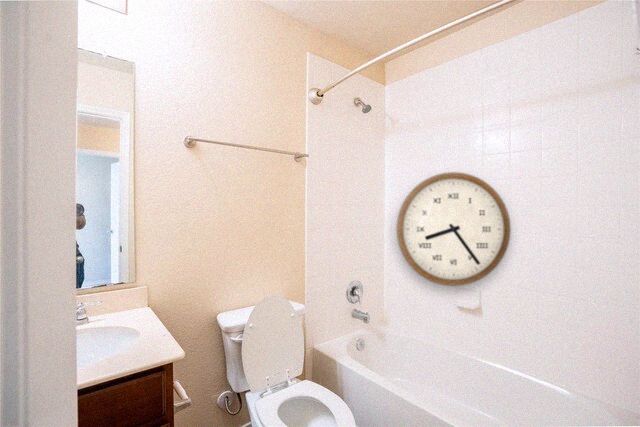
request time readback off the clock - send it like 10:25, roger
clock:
8:24
